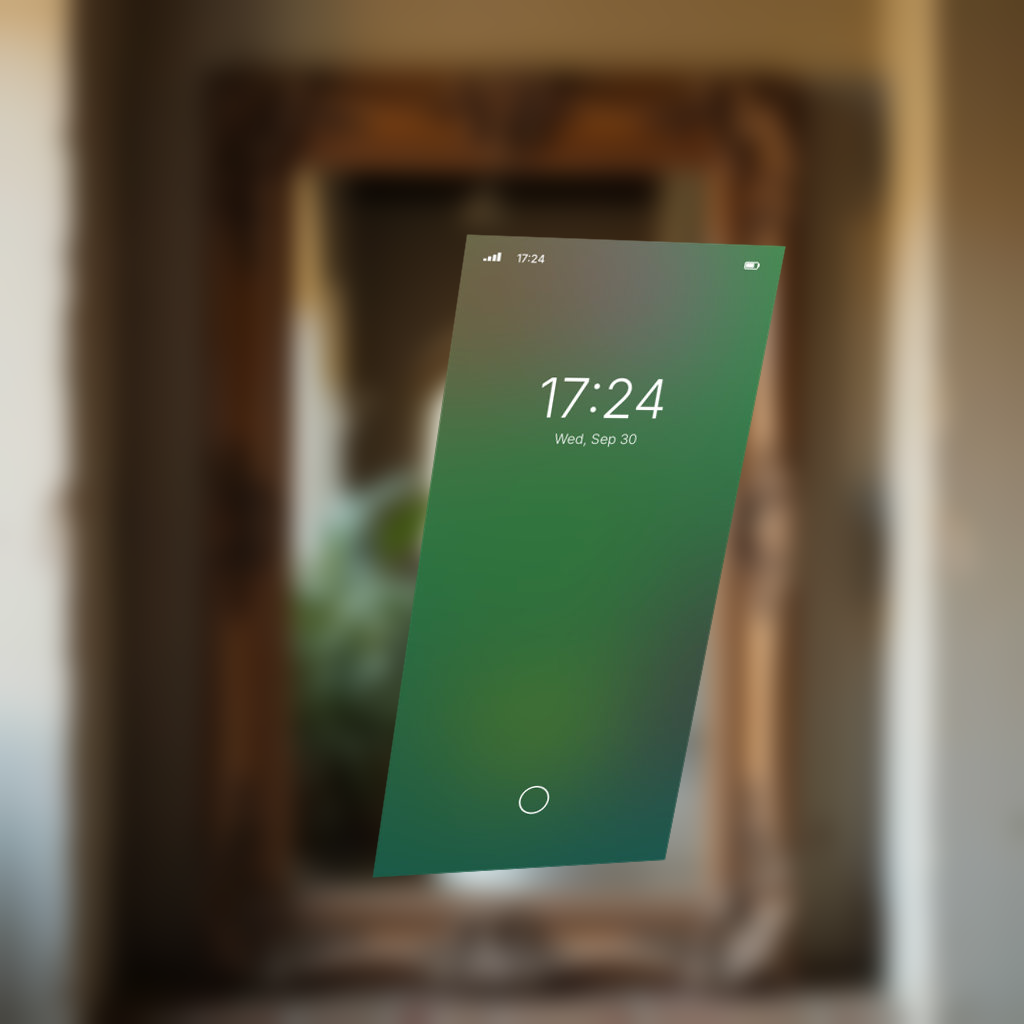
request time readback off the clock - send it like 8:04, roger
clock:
17:24
